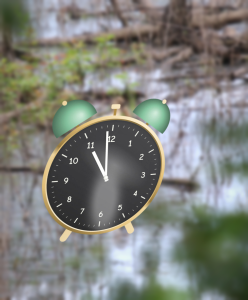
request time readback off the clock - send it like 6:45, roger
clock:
10:59
